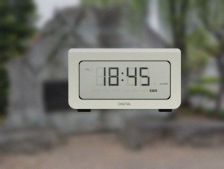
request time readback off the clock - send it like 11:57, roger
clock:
18:45
